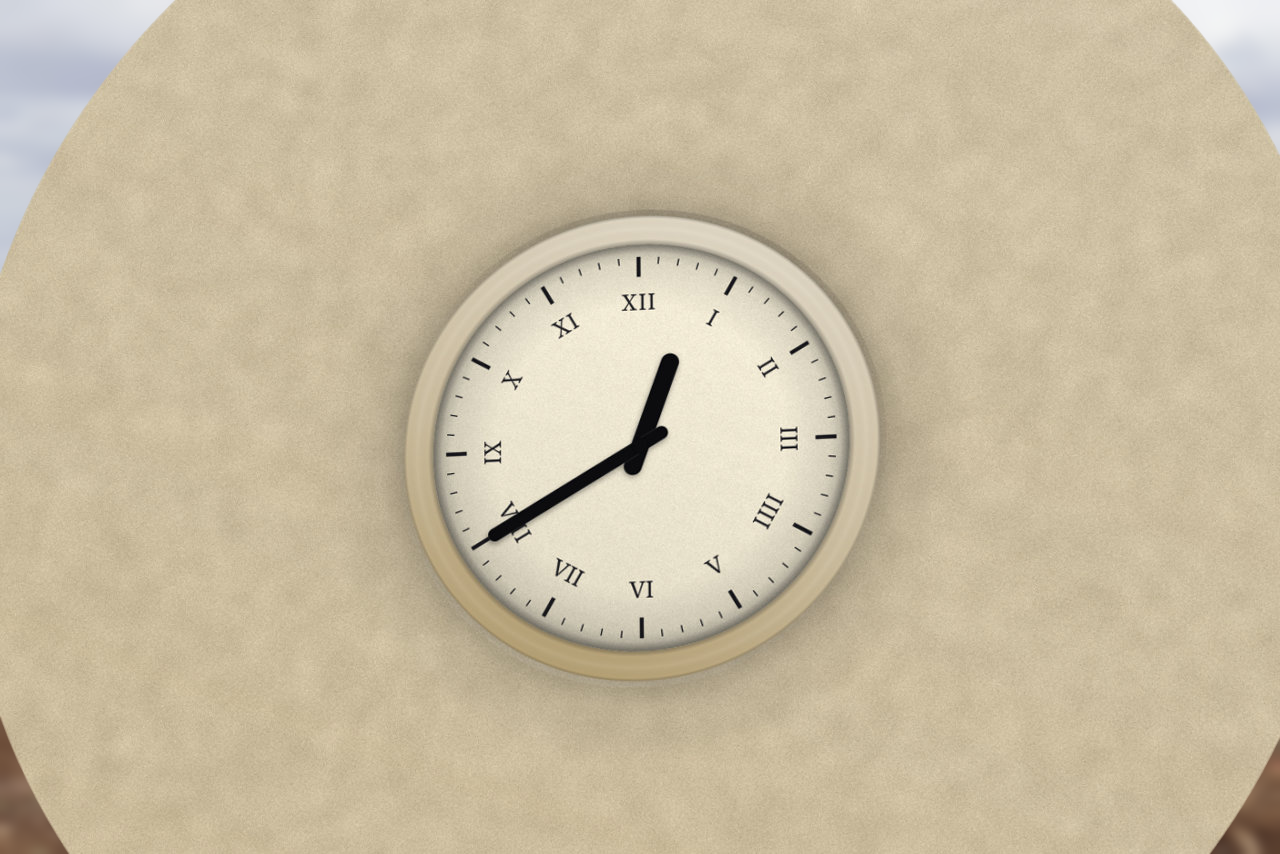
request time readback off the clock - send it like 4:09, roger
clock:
12:40
